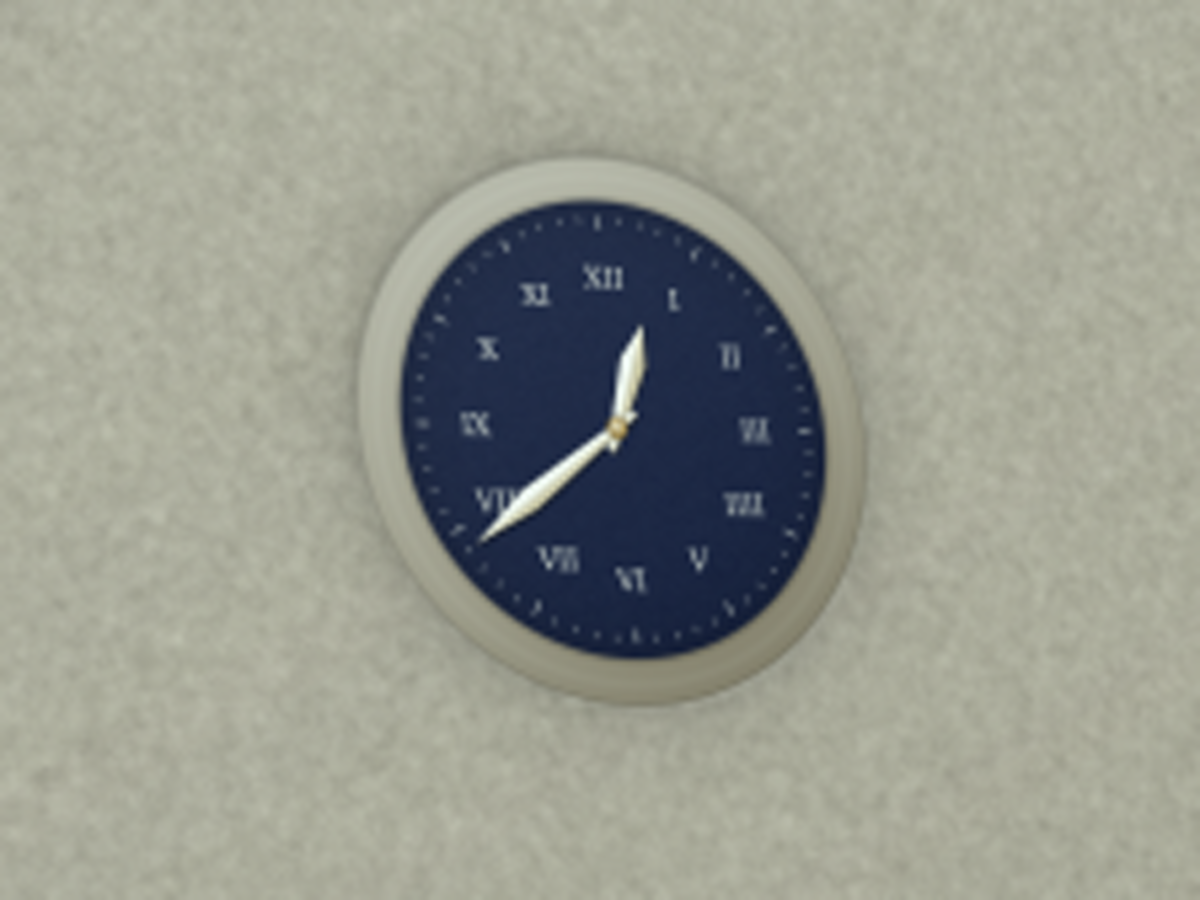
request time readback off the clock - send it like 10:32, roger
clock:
12:39
